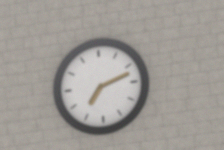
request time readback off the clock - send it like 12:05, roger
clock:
7:12
